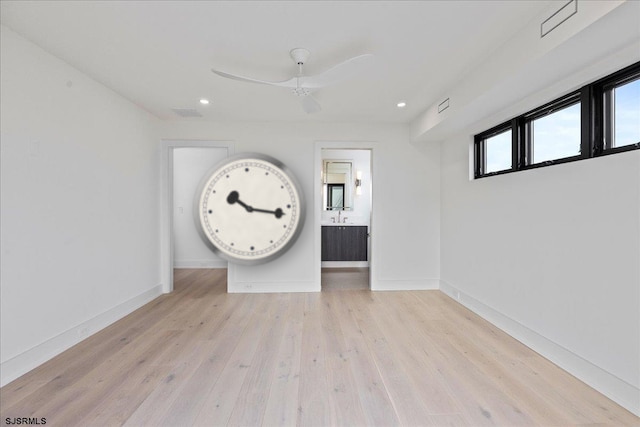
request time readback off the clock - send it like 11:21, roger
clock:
10:17
